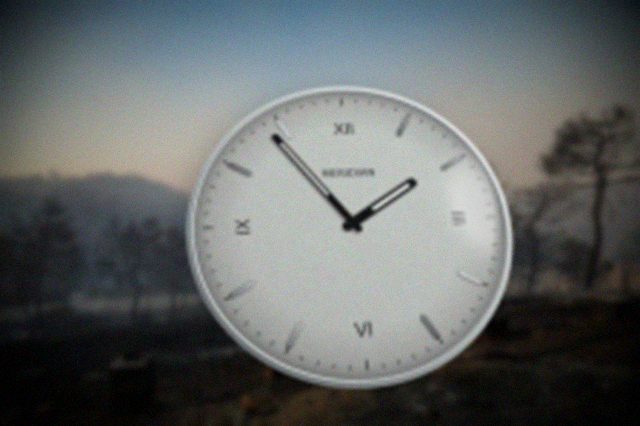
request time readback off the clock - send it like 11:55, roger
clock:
1:54
